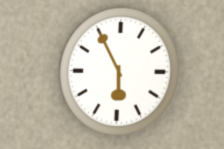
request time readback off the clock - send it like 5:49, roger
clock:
5:55
